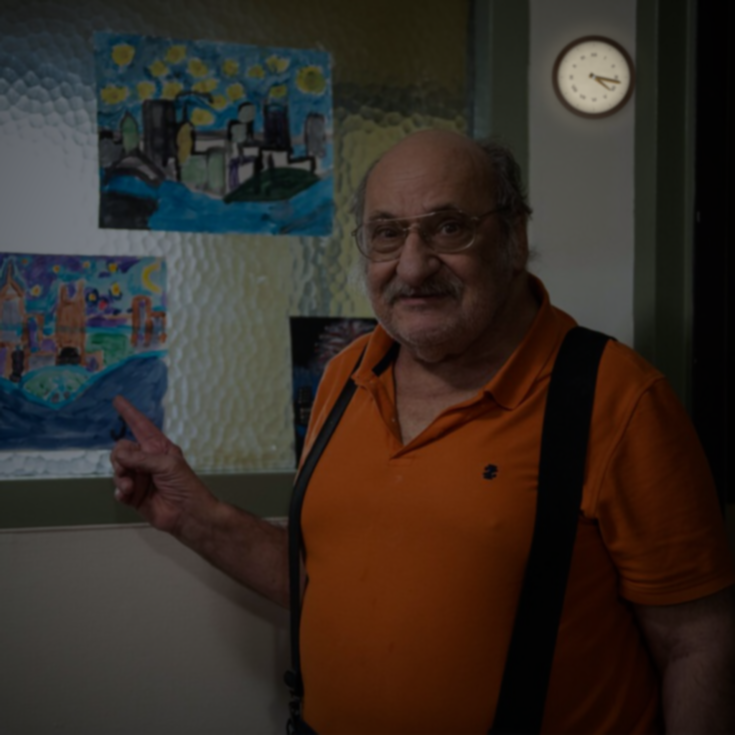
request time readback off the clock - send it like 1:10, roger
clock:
4:17
